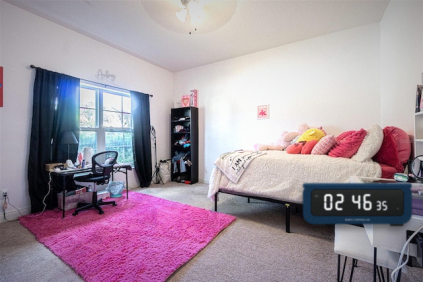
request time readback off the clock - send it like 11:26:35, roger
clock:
2:46:35
